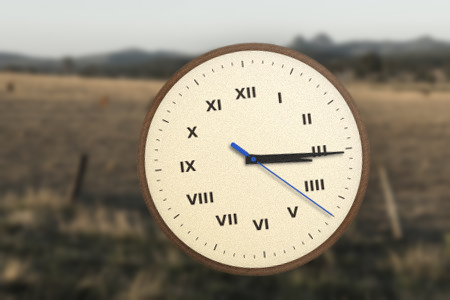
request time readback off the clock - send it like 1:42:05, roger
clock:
3:15:22
